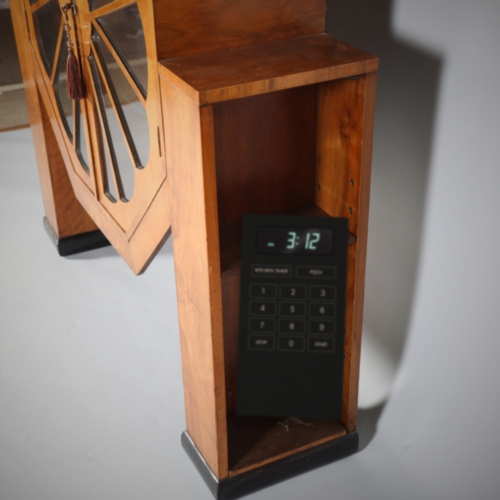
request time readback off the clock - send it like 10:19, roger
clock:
3:12
